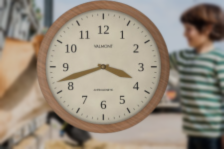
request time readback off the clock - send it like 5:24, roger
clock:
3:42
